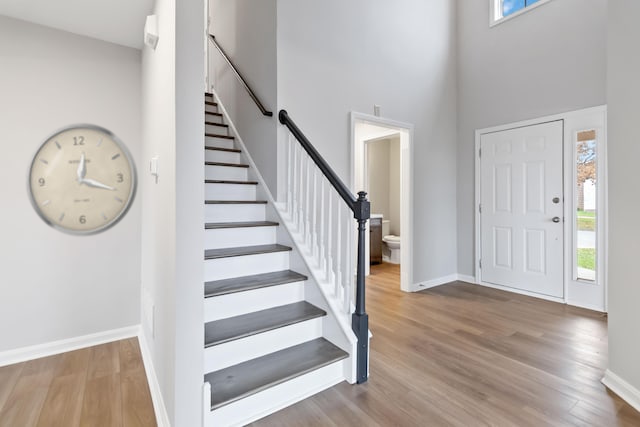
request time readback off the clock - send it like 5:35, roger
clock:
12:18
